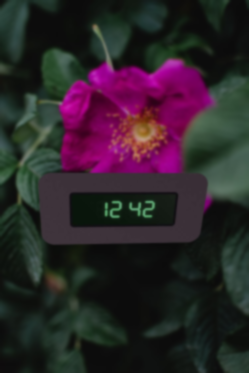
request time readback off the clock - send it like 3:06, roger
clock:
12:42
